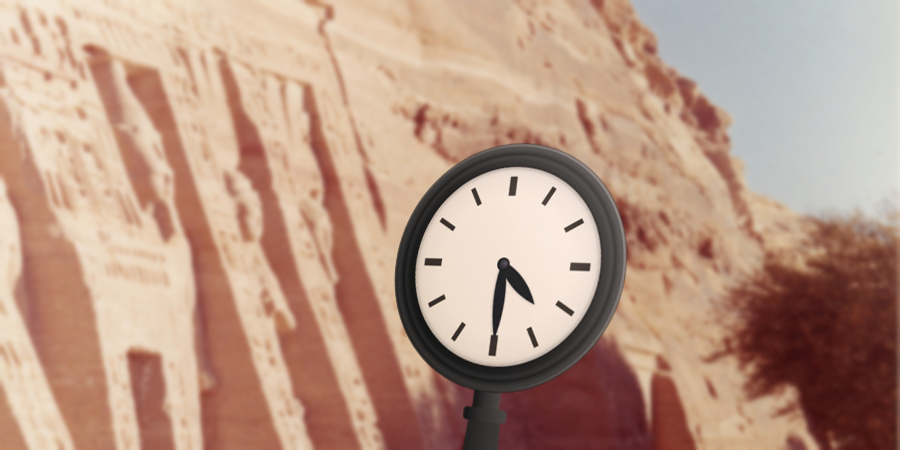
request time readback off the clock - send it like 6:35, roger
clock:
4:30
